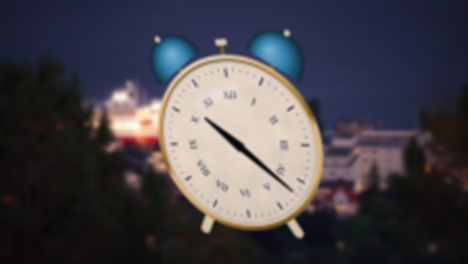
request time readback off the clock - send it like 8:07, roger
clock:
10:22
